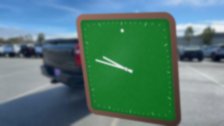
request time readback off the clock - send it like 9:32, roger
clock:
9:47
